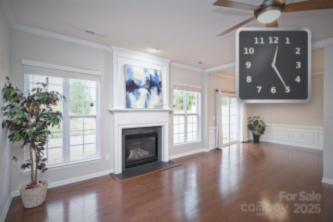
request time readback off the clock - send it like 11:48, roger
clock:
12:25
